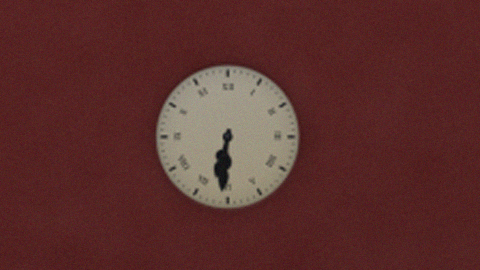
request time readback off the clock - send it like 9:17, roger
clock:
6:31
